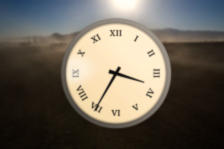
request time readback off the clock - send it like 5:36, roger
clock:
3:35
